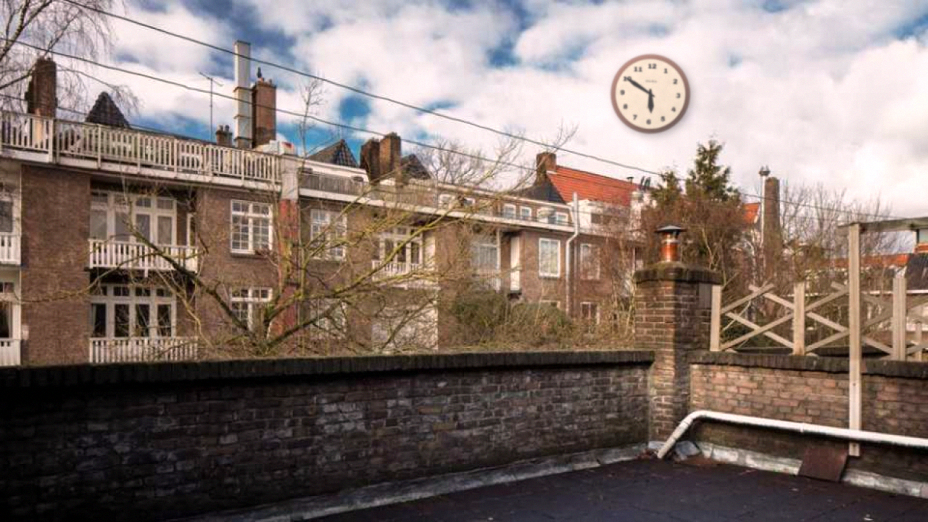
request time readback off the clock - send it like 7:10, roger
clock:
5:50
